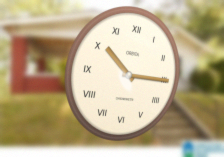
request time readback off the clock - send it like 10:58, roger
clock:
10:15
